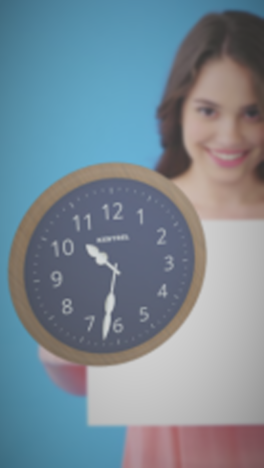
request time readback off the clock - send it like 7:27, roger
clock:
10:32
